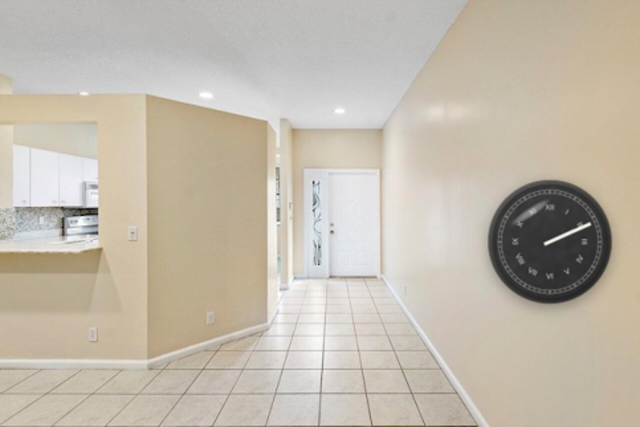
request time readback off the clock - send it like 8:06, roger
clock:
2:11
